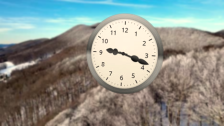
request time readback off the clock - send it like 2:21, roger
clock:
9:18
